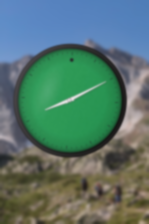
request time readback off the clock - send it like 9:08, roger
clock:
8:10
